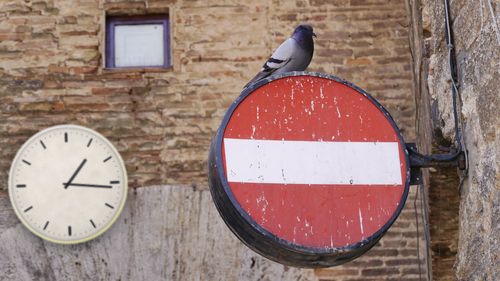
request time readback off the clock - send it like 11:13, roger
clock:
1:16
